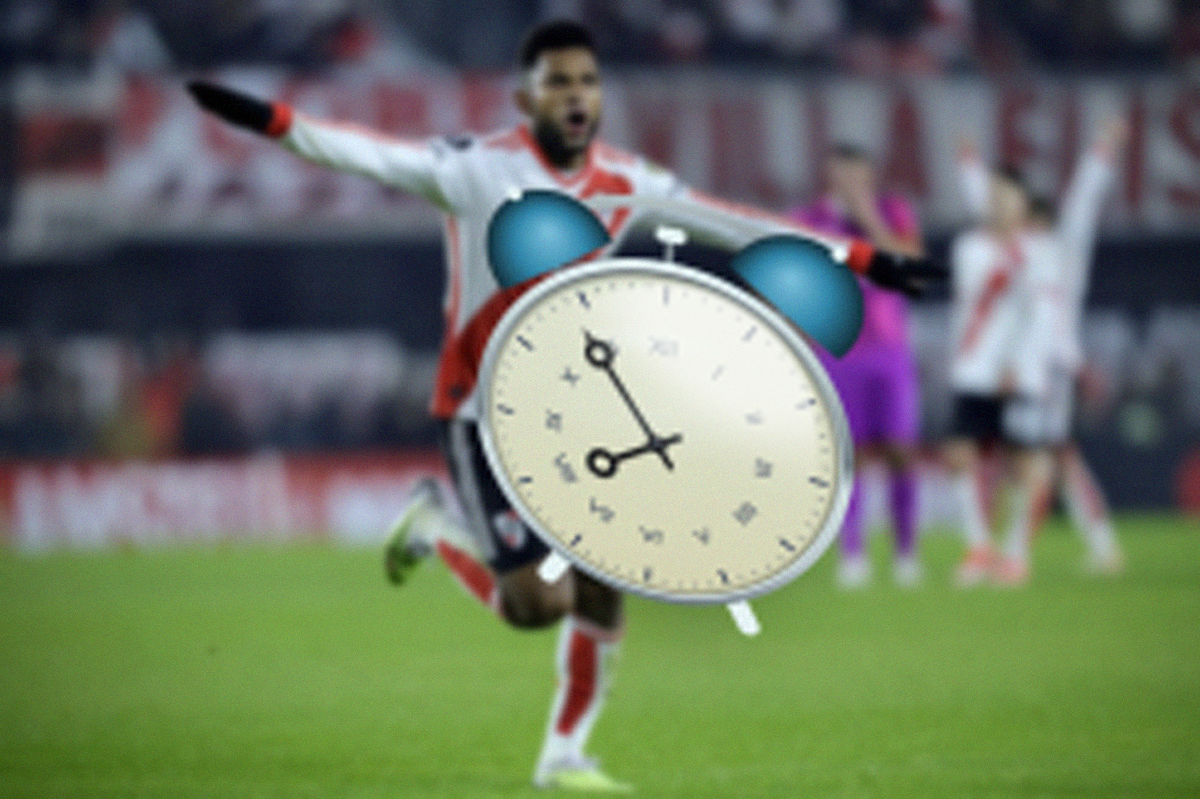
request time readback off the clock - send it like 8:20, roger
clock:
7:54
